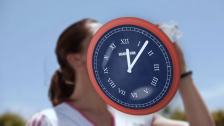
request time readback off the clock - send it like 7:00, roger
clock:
12:07
